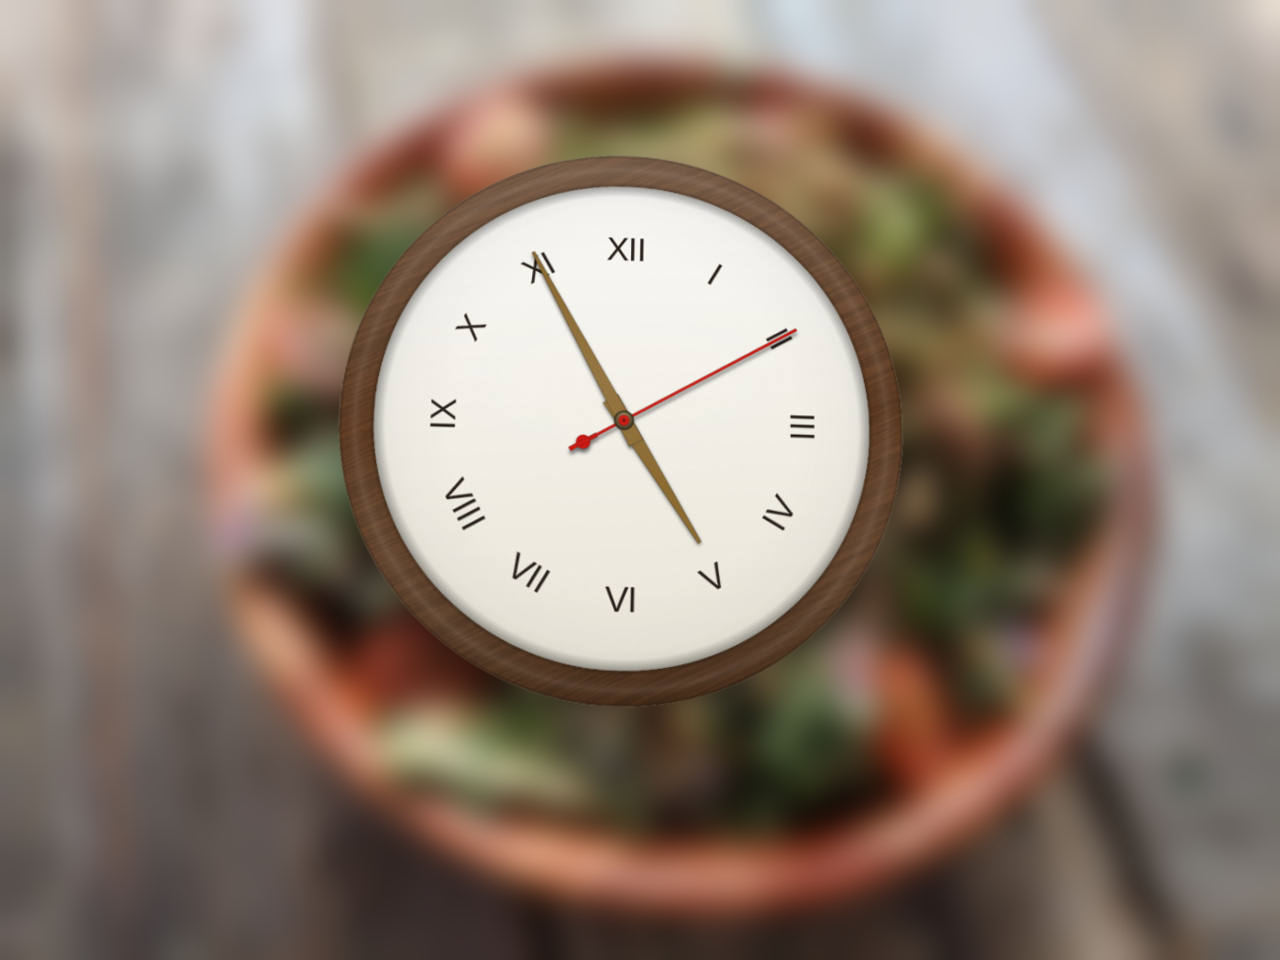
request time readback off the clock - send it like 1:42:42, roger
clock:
4:55:10
